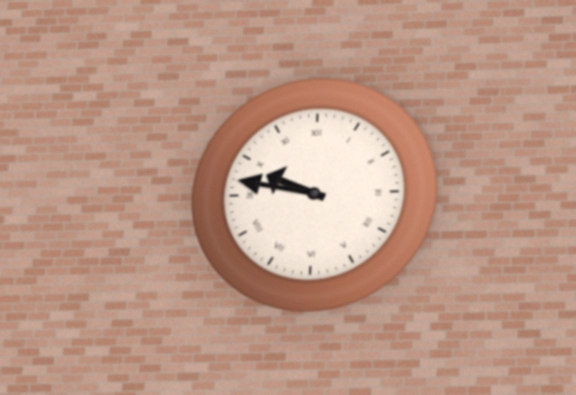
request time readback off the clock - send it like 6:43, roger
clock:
9:47
